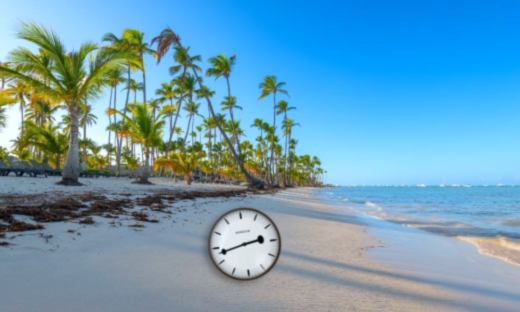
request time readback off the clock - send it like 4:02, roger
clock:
2:43
